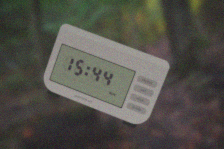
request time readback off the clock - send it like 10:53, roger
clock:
15:44
